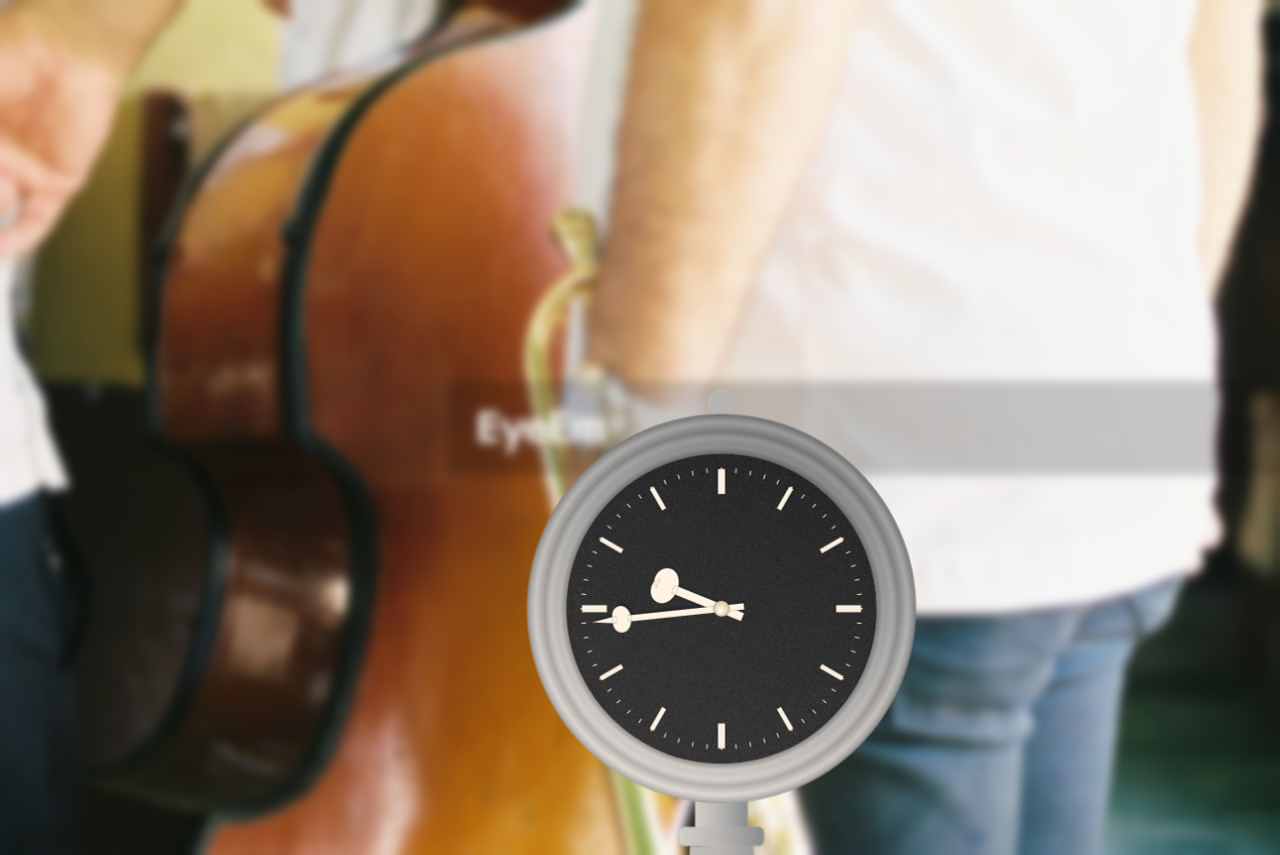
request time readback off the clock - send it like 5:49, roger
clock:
9:44
